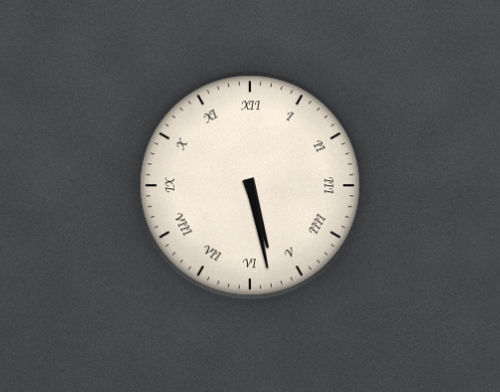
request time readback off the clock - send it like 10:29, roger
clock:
5:28
